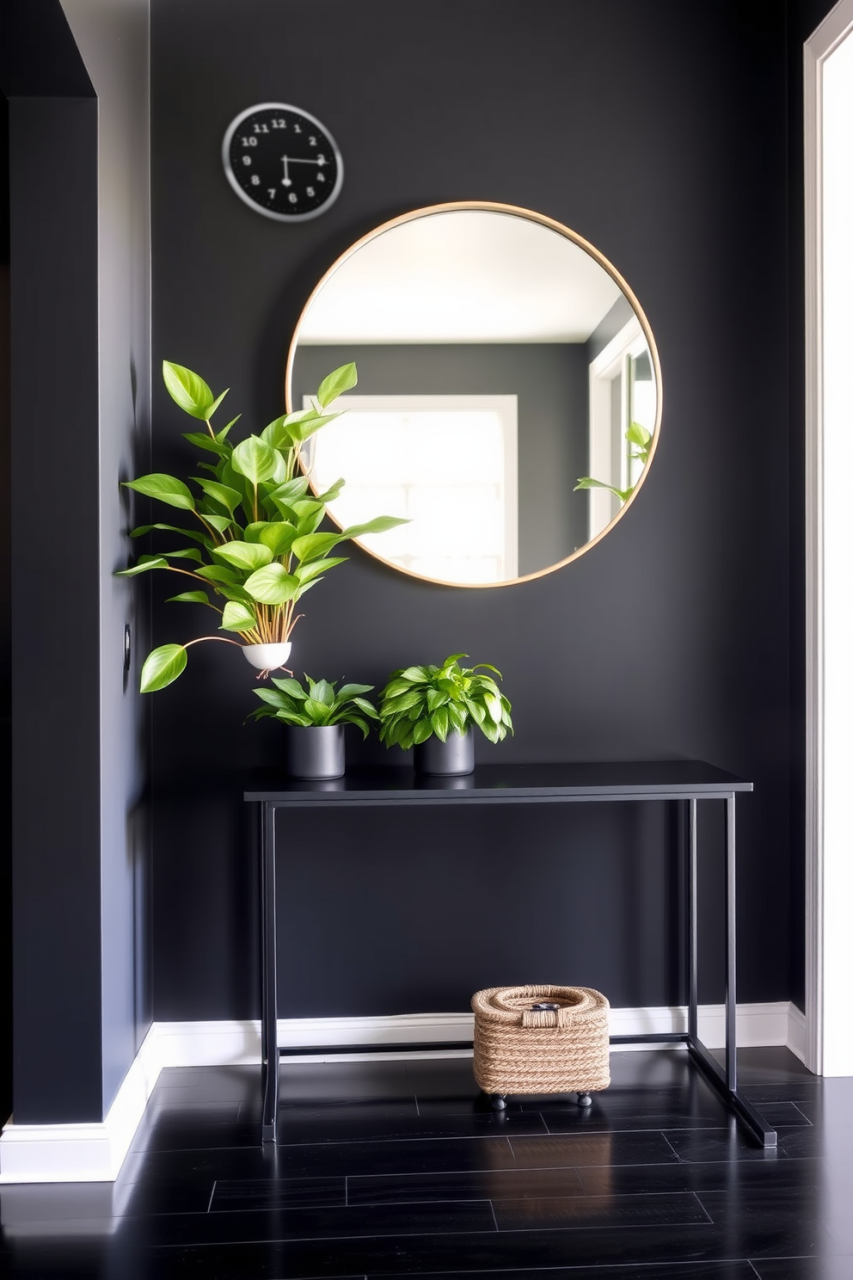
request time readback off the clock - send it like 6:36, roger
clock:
6:16
